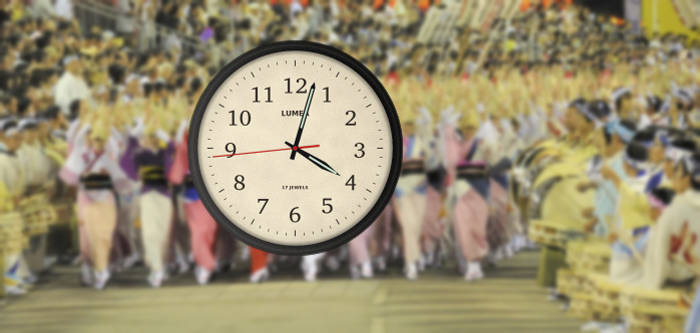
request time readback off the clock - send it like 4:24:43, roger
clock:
4:02:44
